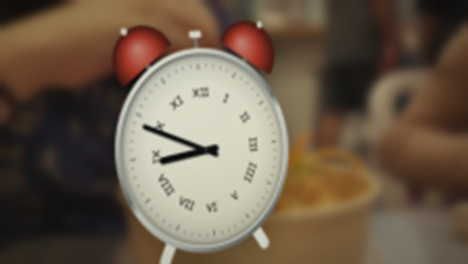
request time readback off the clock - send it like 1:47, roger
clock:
8:49
